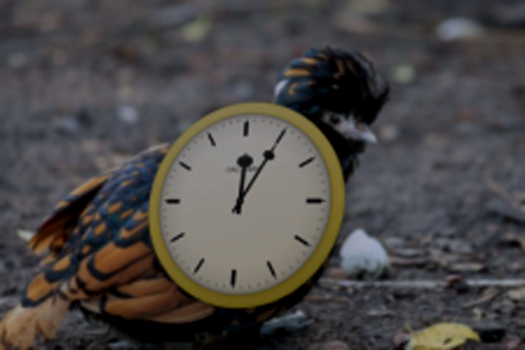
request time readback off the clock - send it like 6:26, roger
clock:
12:05
